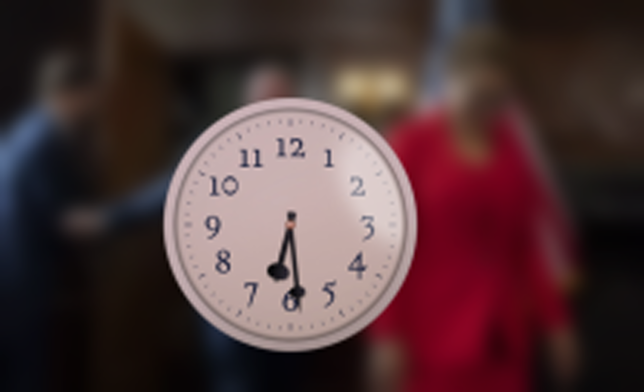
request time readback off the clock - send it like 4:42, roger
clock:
6:29
